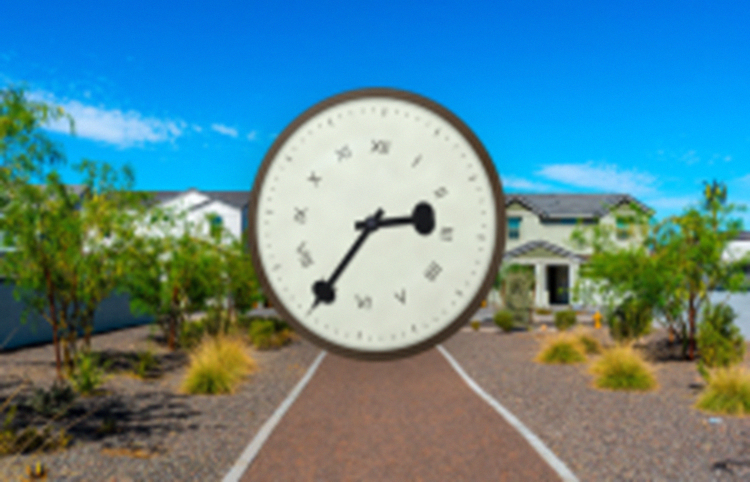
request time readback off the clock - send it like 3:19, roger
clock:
2:35
